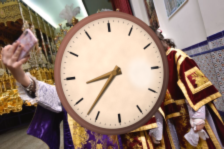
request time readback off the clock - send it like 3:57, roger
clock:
8:37
